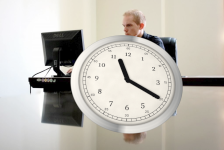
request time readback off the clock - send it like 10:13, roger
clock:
11:20
